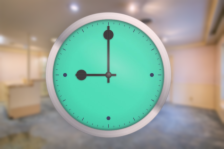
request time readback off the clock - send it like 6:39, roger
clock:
9:00
